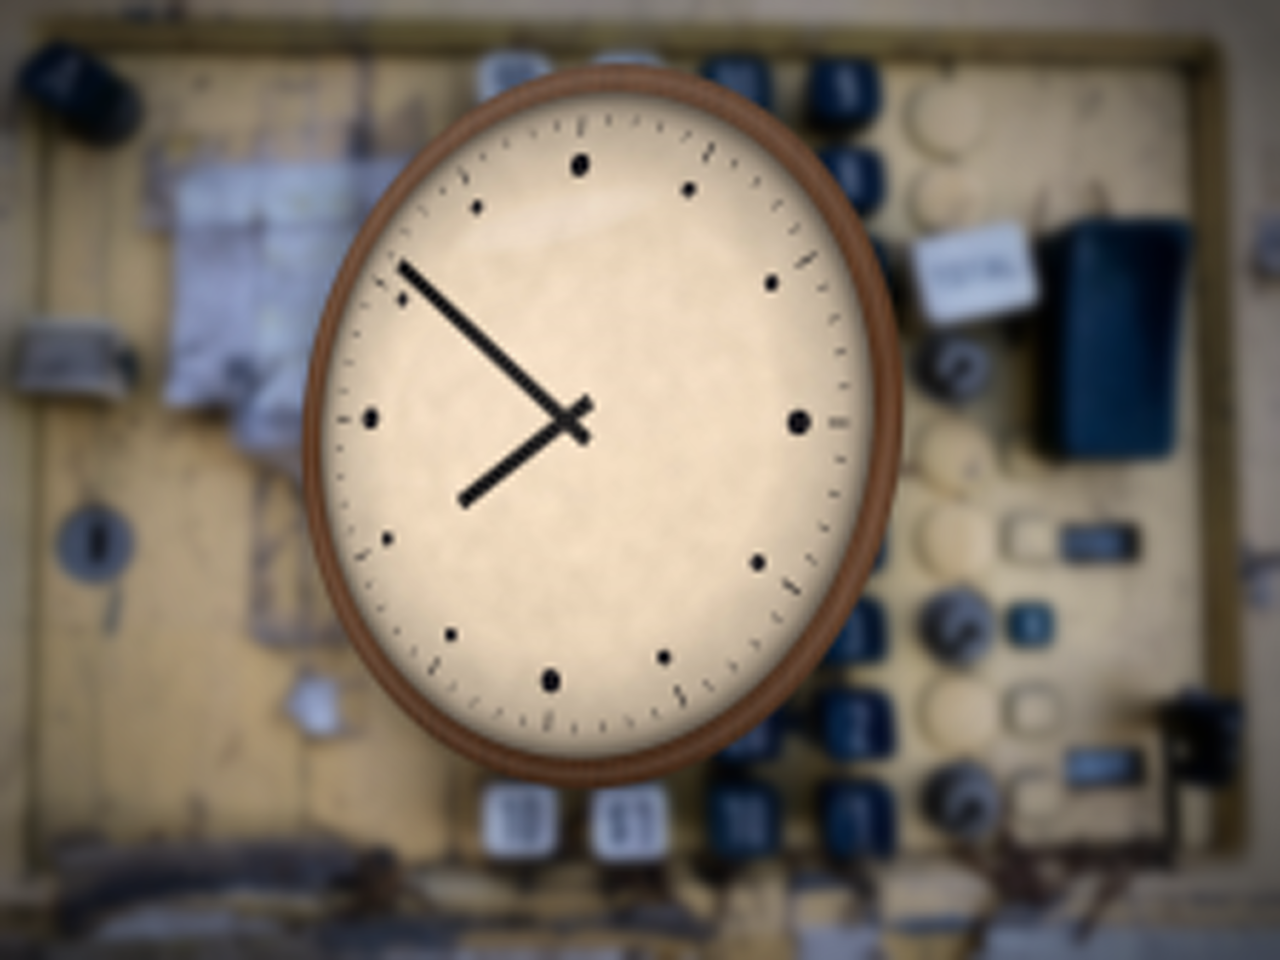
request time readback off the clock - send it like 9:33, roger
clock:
7:51
